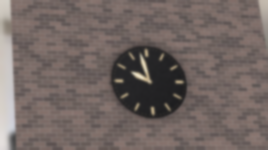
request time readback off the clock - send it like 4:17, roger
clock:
9:58
